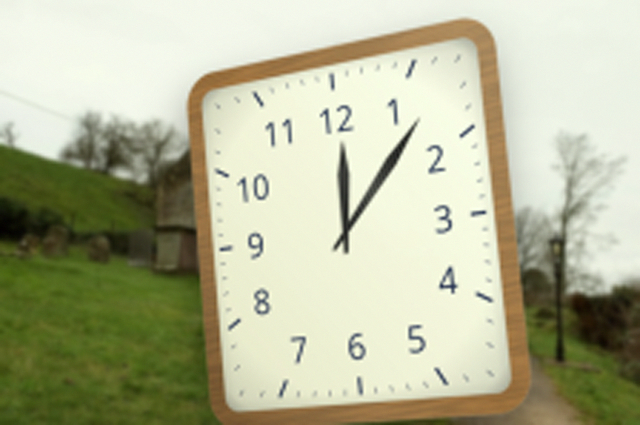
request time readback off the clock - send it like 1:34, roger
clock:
12:07
